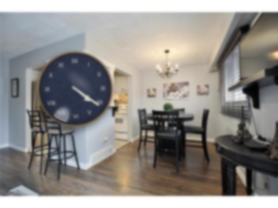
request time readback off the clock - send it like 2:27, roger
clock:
4:21
